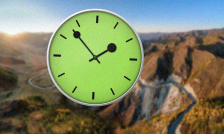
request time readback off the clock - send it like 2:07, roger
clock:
1:53
